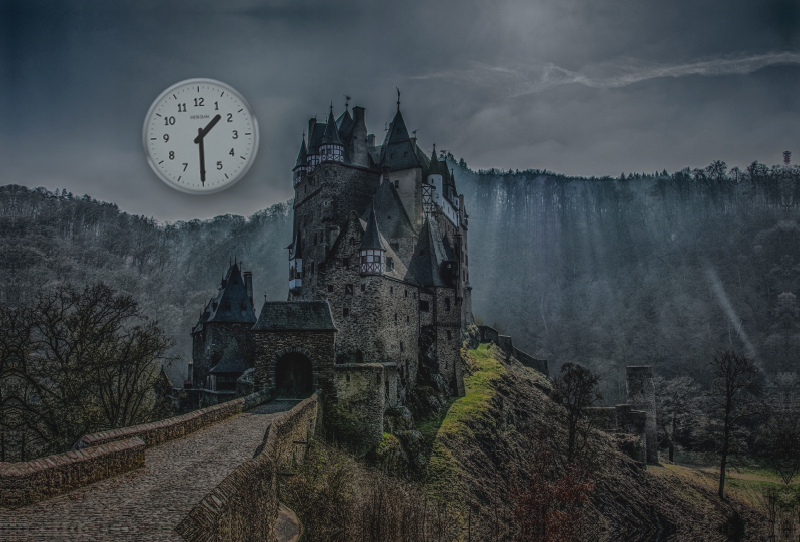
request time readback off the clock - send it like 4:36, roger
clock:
1:30
